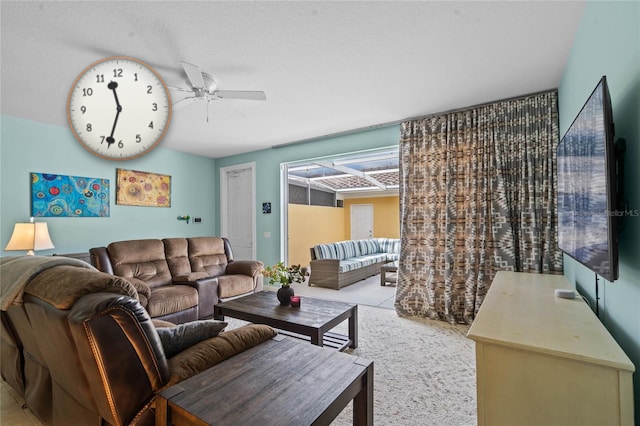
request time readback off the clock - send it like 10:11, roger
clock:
11:33
